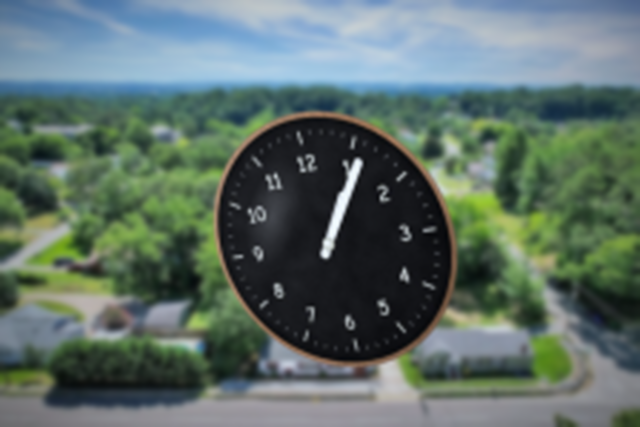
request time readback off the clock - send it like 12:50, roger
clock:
1:06
